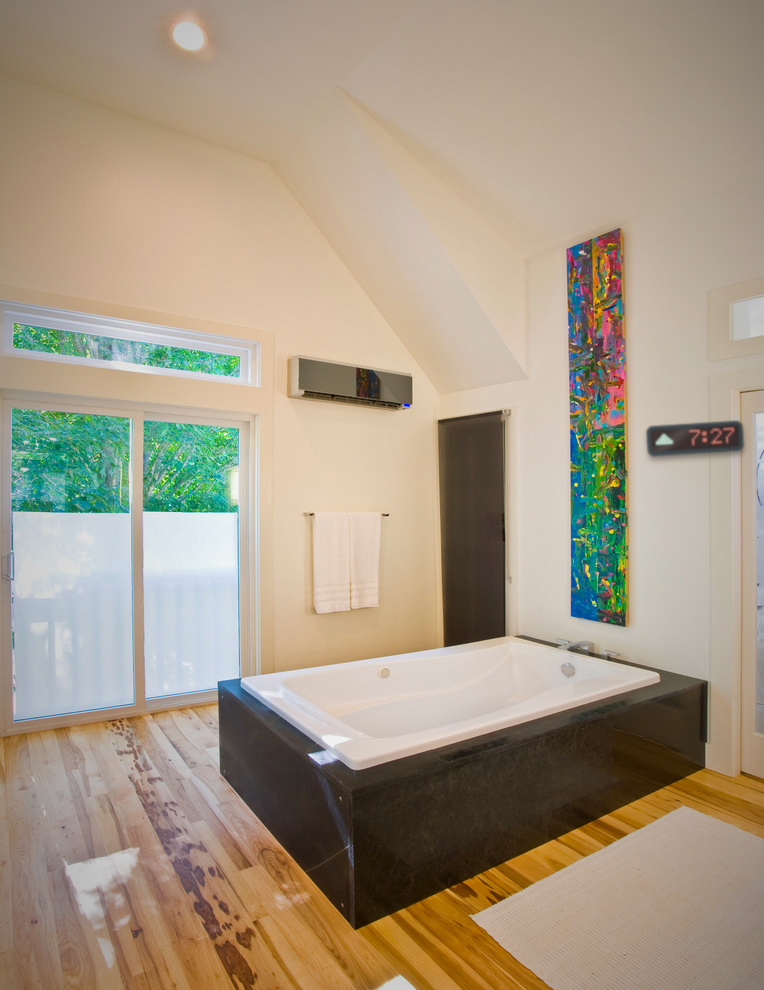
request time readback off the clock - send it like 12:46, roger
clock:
7:27
